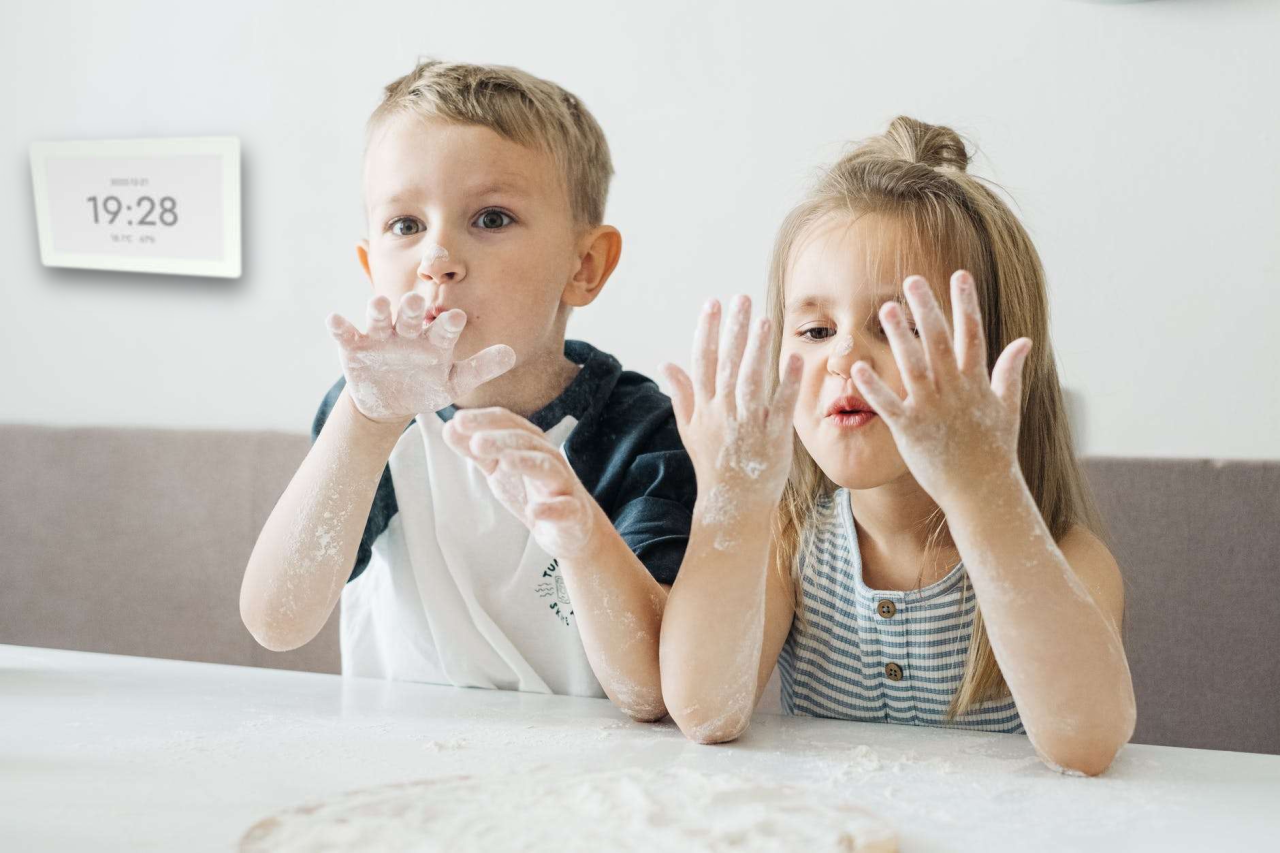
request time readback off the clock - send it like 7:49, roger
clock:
19:28
